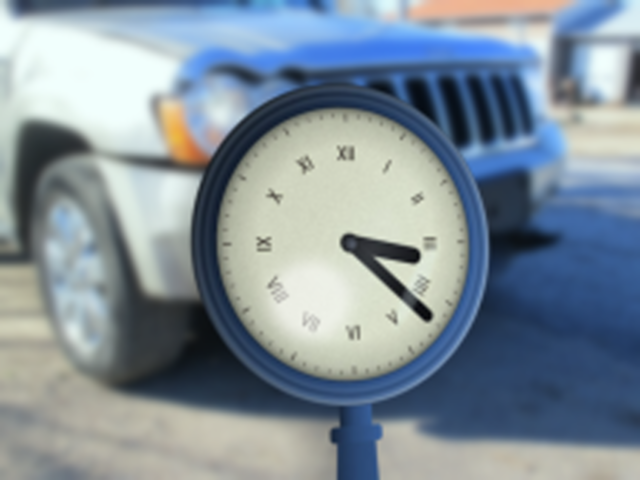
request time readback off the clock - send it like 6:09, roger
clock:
3:22
